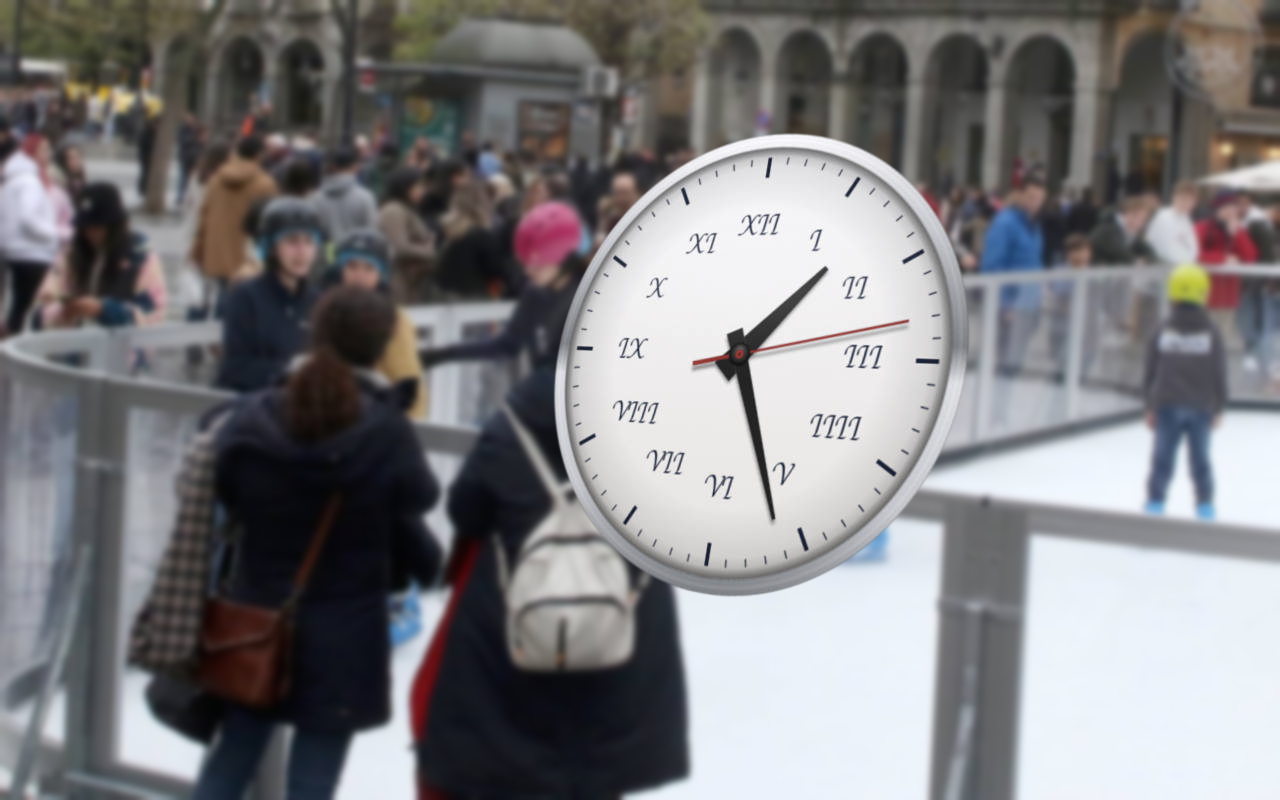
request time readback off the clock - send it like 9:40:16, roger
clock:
1:26:13
